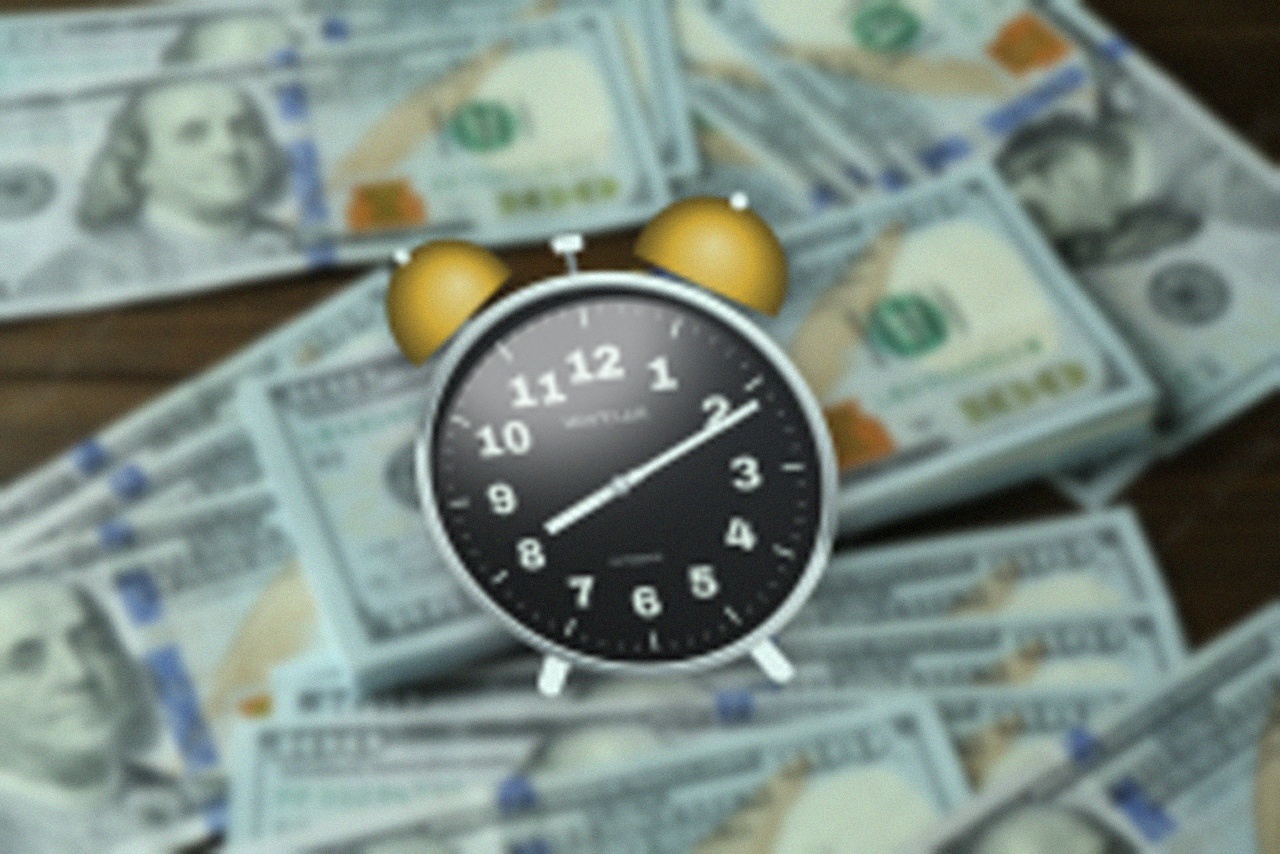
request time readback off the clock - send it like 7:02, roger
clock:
8:11
